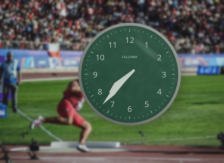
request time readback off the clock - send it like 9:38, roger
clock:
7:37
